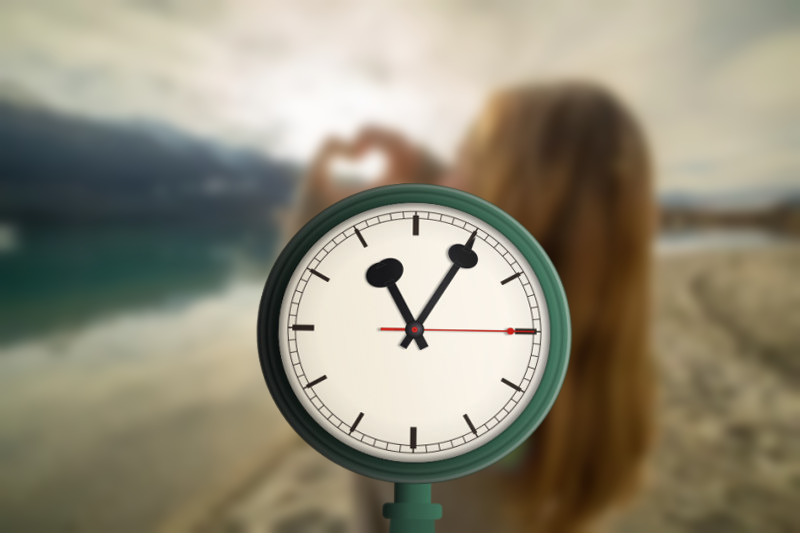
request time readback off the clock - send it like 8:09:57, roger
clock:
11:05:15
